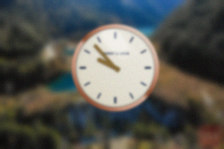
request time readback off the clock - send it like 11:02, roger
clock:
9:53
